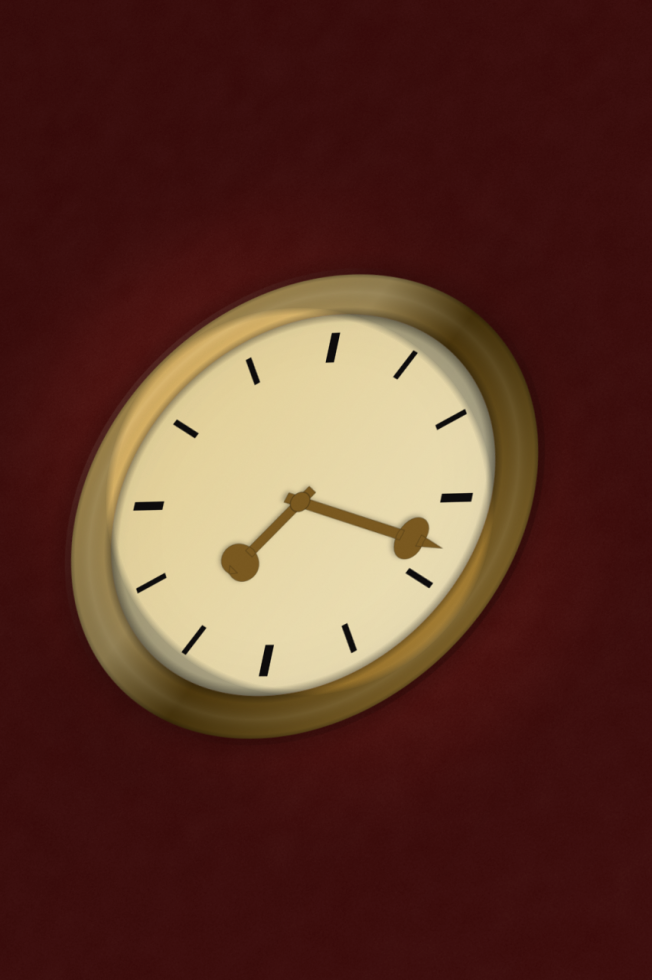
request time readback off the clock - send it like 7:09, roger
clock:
7:18
